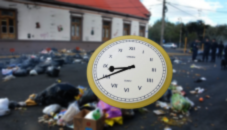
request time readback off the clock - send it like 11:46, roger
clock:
8:40
